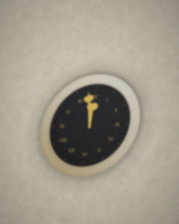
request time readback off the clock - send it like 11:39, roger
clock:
11:58
